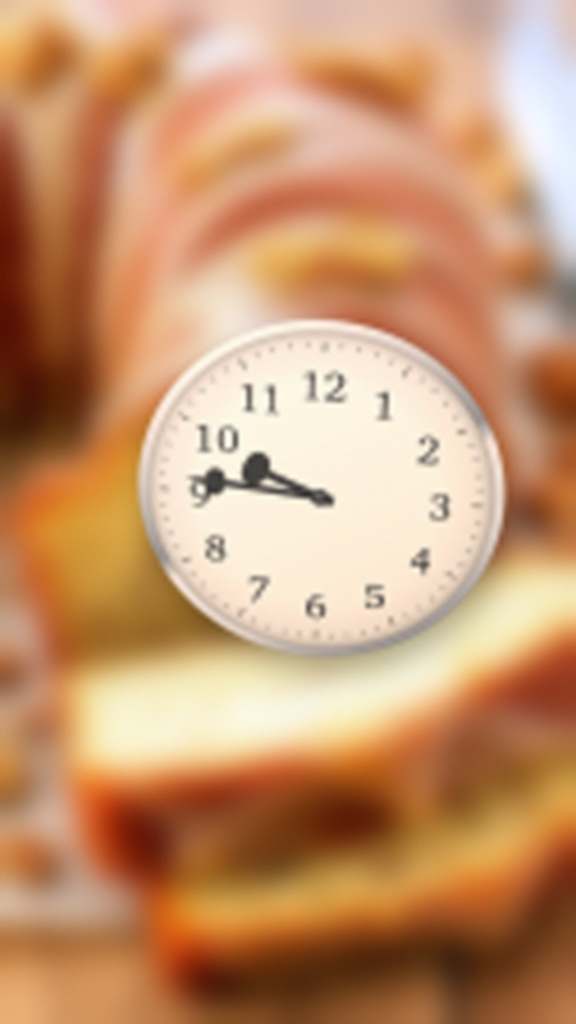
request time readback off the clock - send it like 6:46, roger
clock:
9:46
